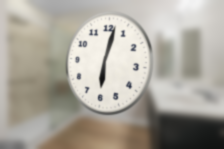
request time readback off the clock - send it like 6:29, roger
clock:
6:02
